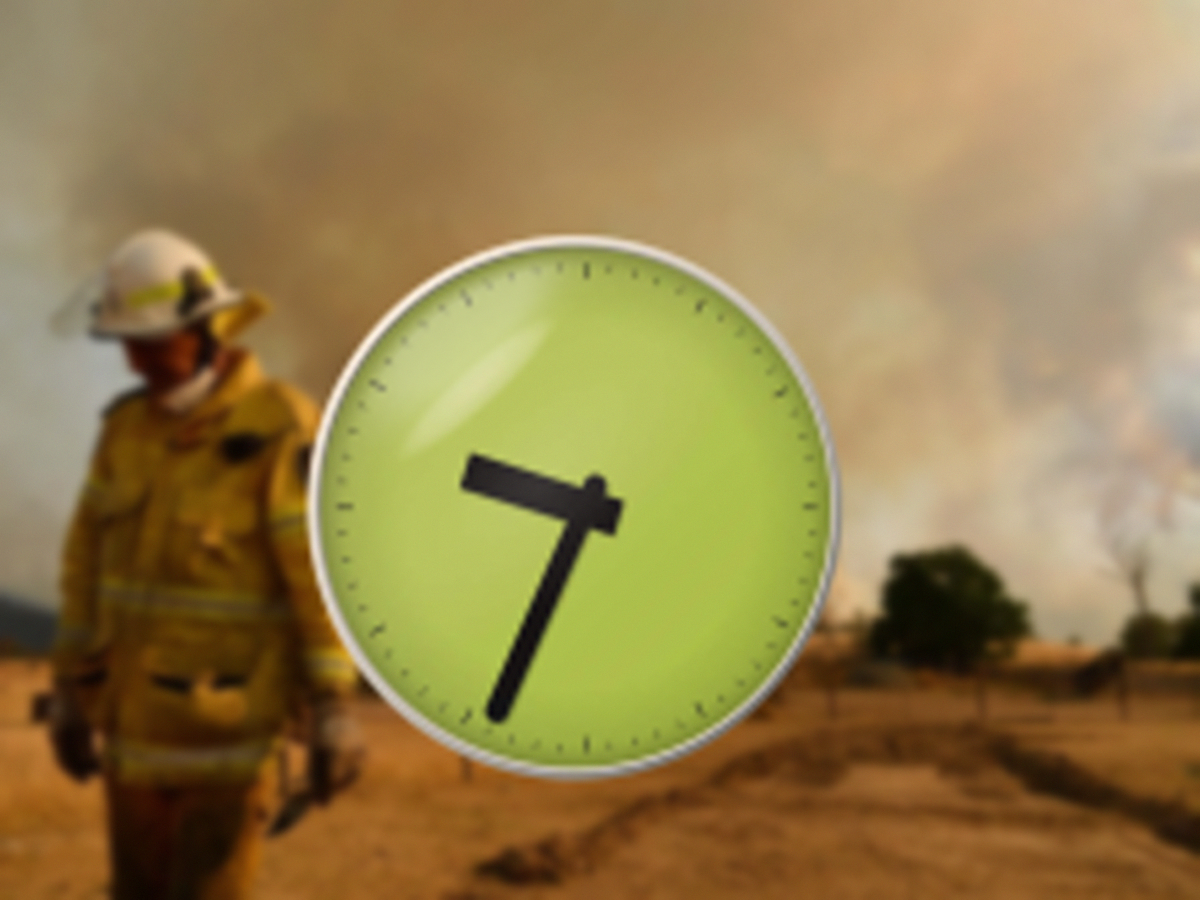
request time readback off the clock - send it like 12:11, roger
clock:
9:34
